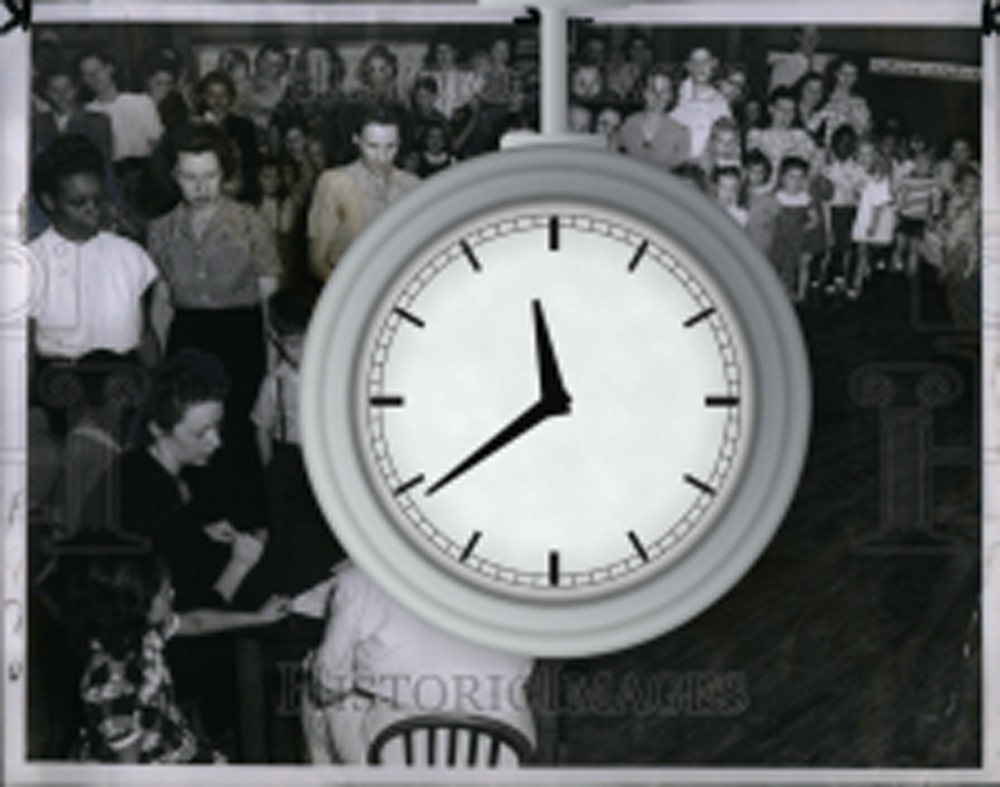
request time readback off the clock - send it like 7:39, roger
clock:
11:39
